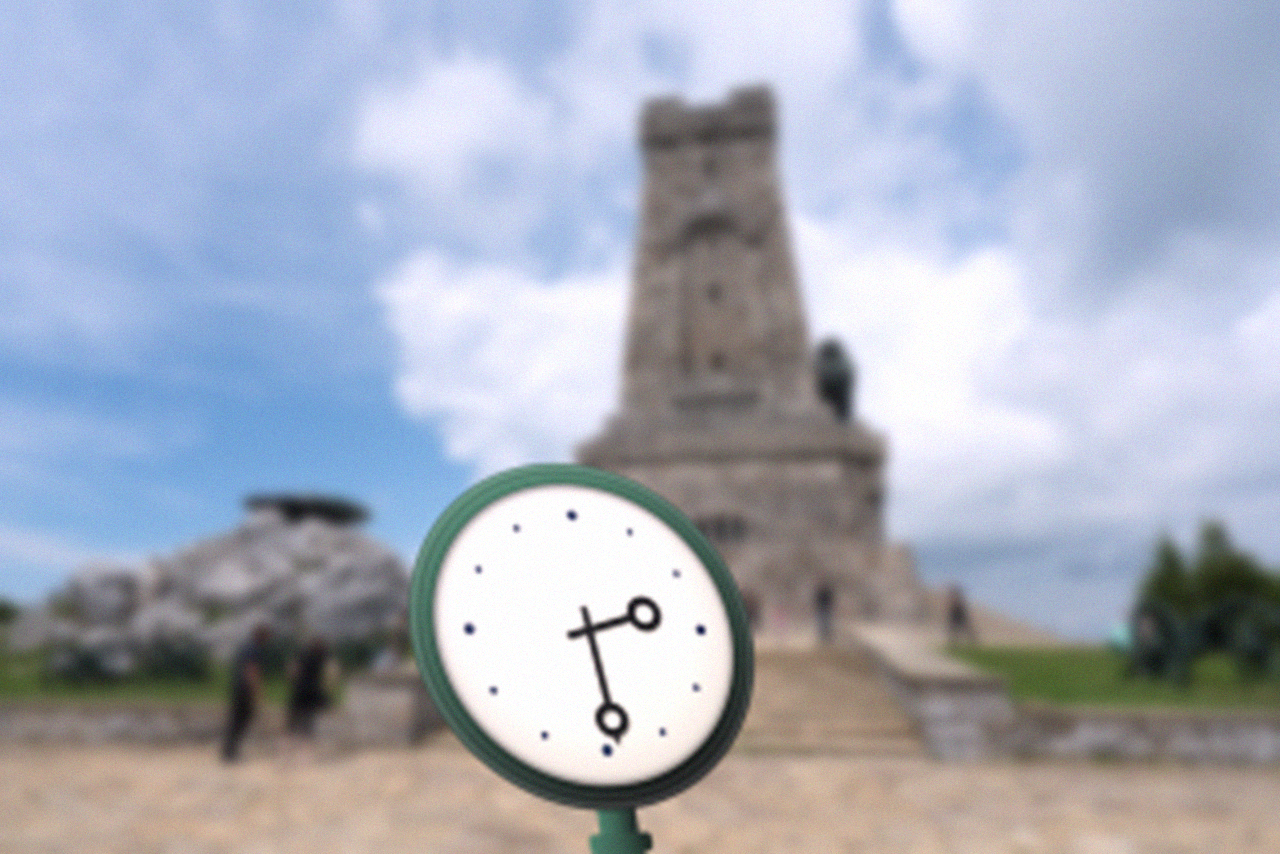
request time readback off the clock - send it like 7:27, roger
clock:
2:29
